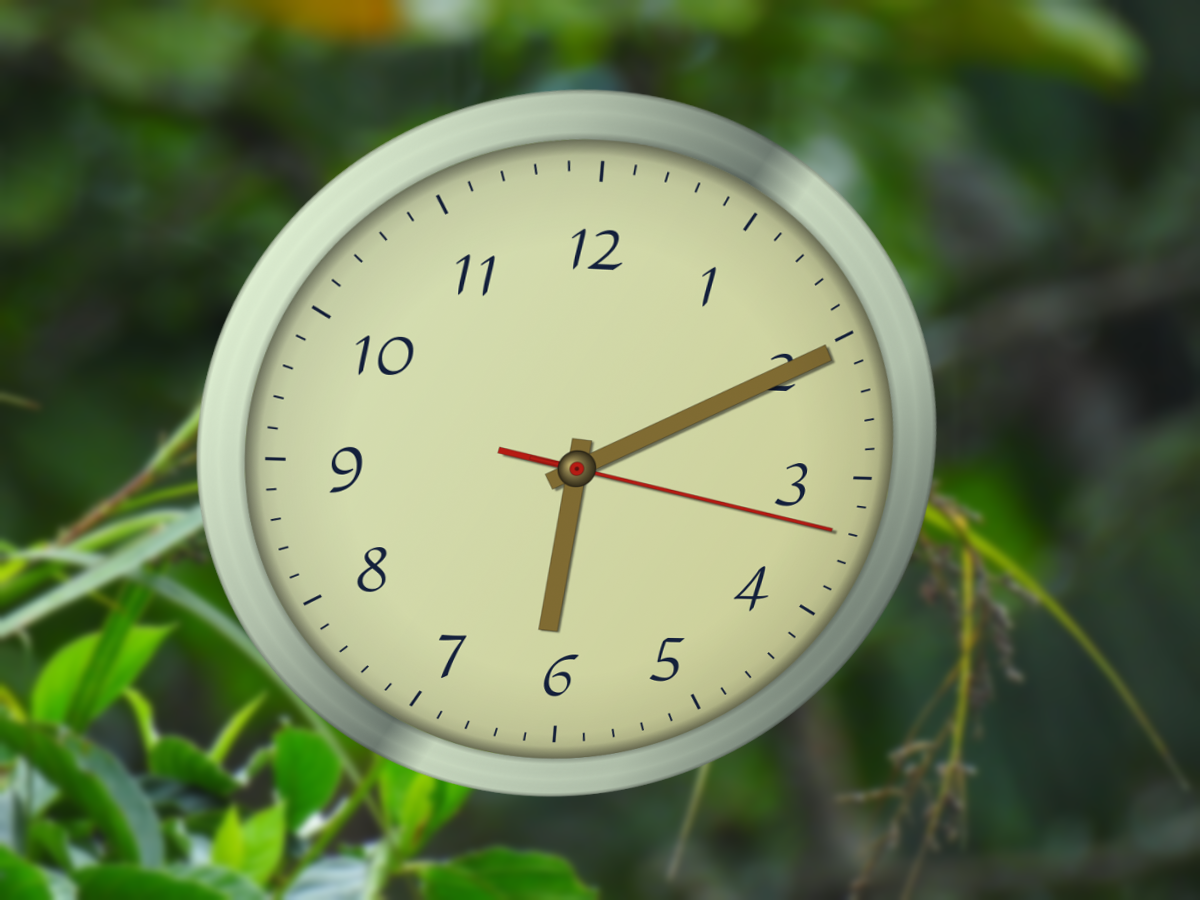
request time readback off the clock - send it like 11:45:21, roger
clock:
6:10:17
